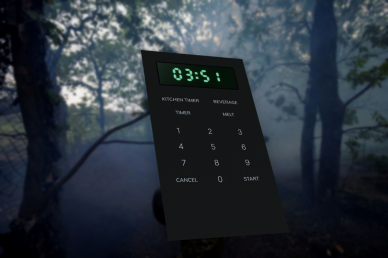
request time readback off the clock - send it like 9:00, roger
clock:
3:51
